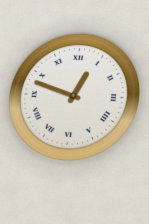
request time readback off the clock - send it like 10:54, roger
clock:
12:48
